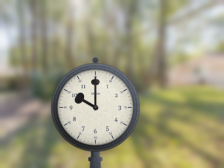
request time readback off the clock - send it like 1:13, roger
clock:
10:00
